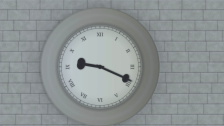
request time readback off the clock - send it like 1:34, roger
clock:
9:19
